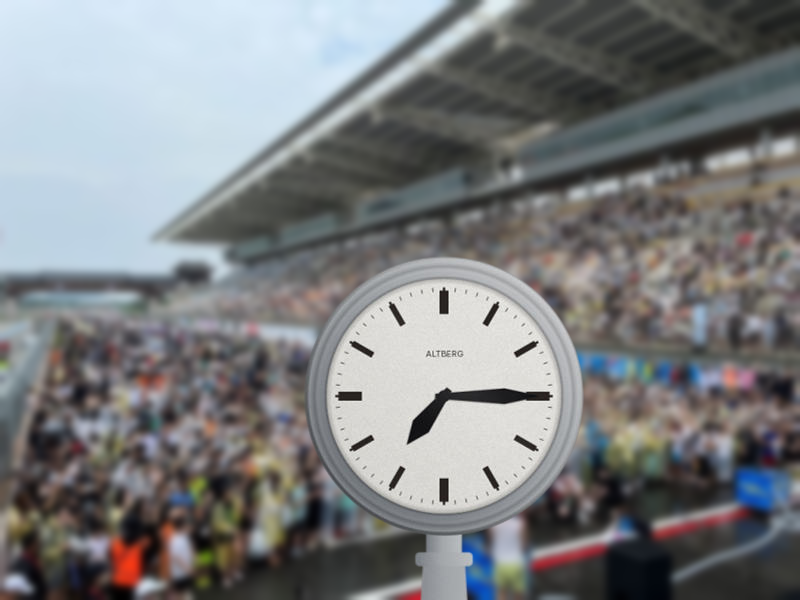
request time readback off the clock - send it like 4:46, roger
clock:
7:15
